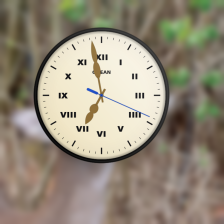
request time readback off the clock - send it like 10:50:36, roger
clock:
6:58:19
